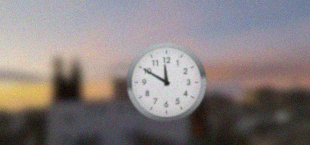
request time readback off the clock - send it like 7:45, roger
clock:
11:50
